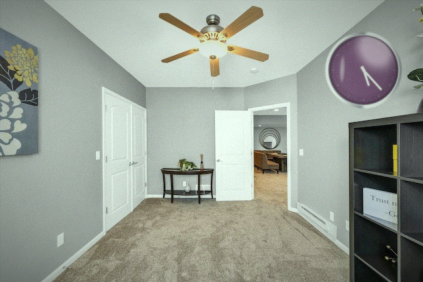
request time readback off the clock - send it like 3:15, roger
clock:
5:23
